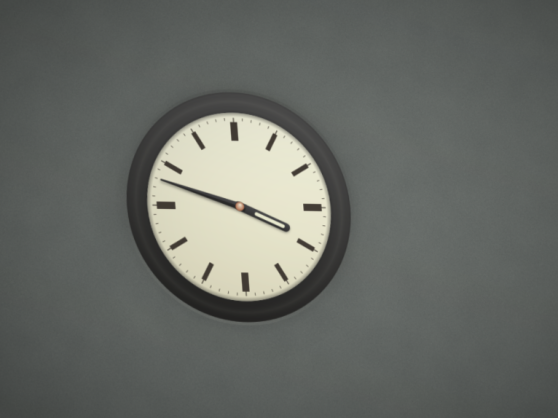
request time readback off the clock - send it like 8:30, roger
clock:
3:48
